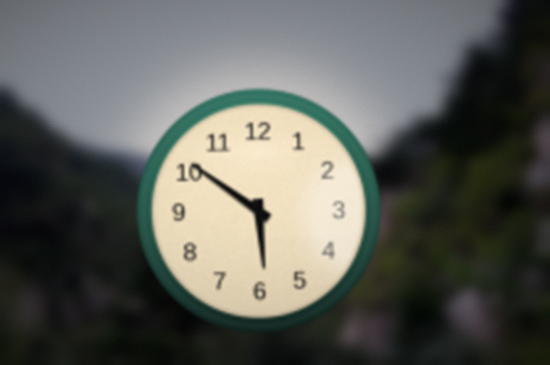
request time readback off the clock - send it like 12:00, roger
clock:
5:51
